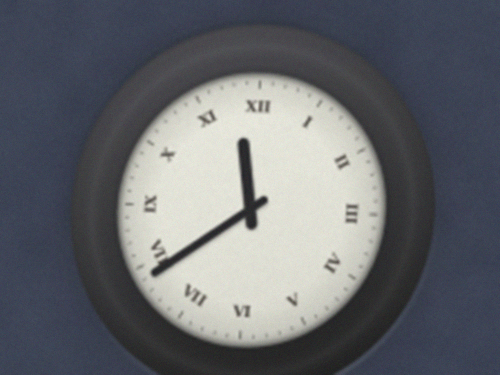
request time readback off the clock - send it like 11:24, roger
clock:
11:39
